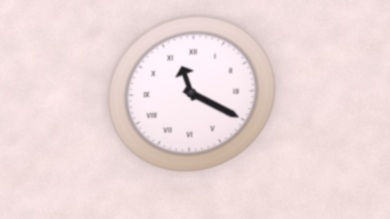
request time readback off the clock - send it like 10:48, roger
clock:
11:20
